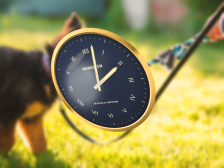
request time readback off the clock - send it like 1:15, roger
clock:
2:02
